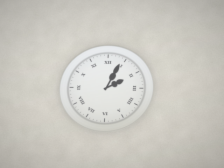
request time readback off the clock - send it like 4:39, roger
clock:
2:04
